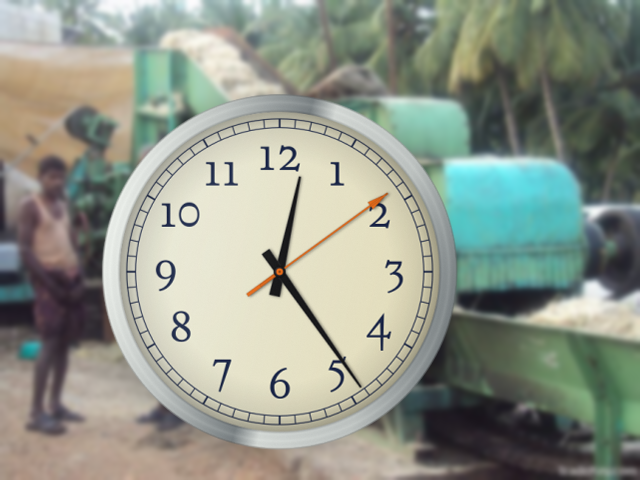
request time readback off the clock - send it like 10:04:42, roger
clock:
12:24:09
